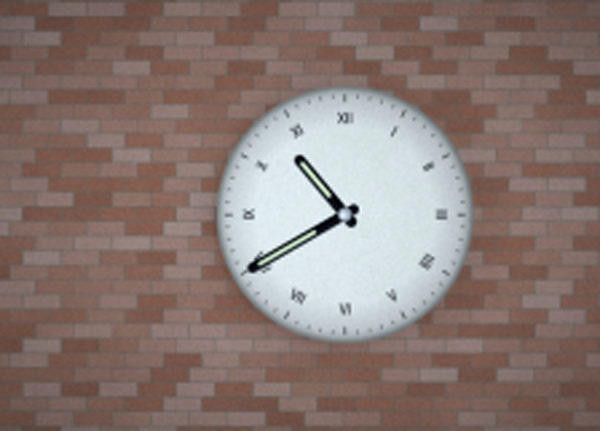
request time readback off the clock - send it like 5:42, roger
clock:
10:40
